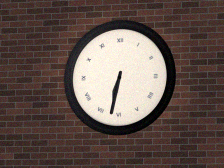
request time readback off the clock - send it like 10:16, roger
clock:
6:32
